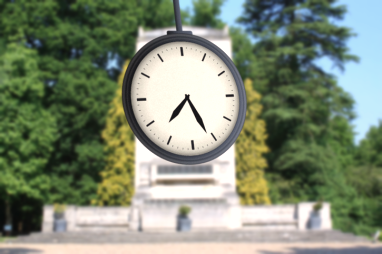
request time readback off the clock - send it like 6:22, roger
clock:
7:26
